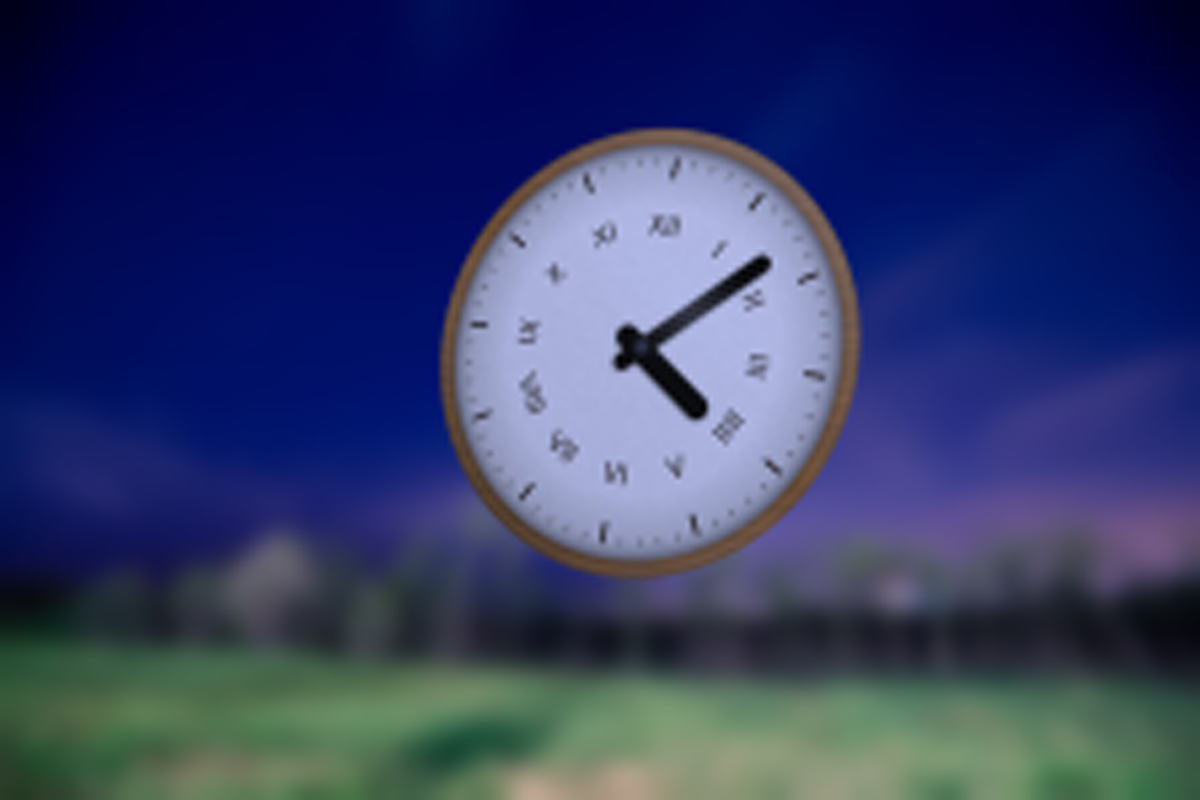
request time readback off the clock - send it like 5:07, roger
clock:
4:08
